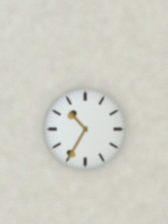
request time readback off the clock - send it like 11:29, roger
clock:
10:35
